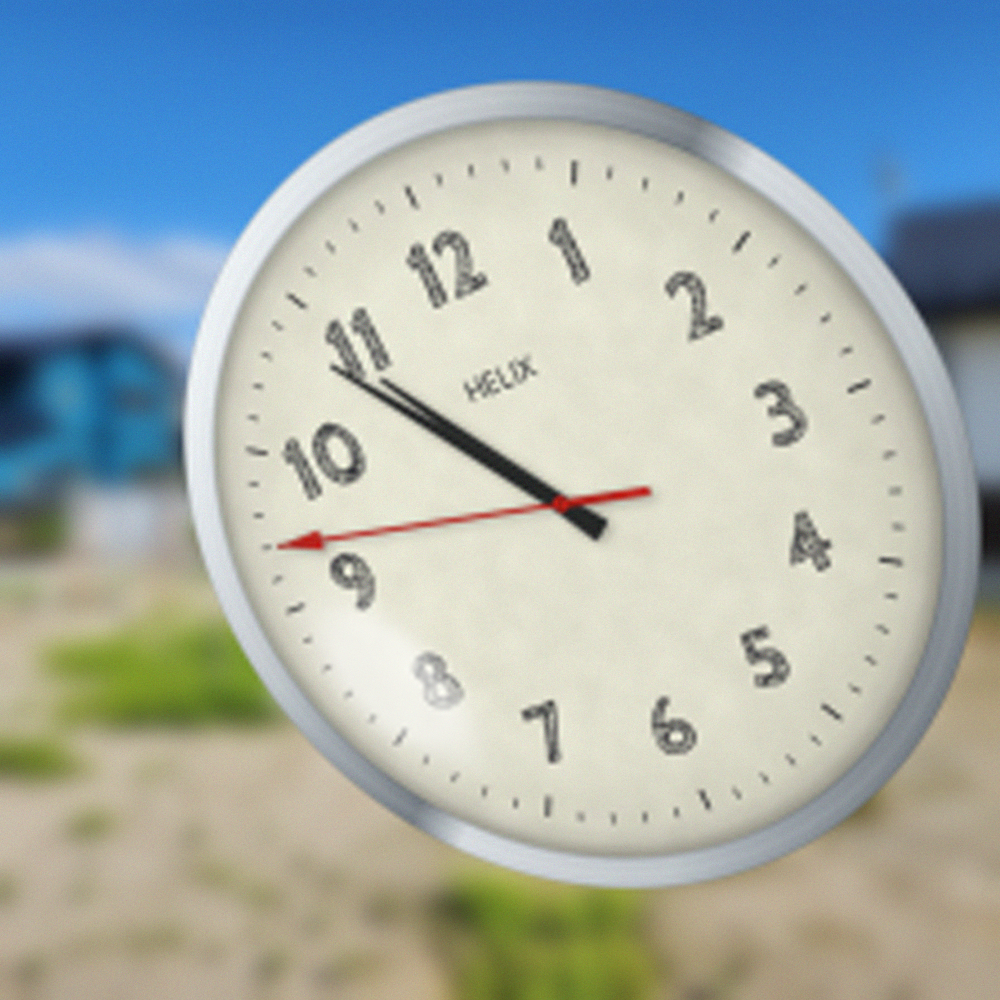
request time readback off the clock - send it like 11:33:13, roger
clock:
10:53:47
